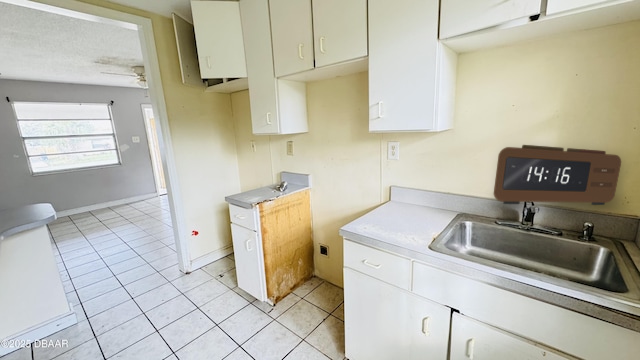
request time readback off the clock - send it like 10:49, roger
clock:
14:16
